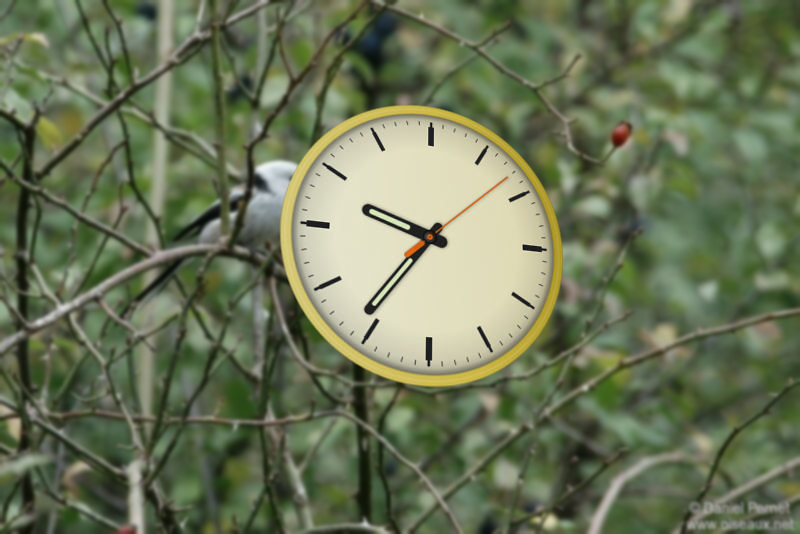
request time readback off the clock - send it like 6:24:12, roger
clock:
9:36:08
